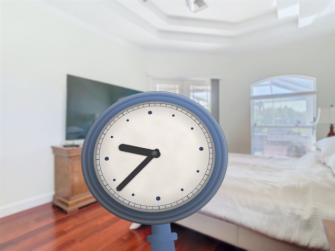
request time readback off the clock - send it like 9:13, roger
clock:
9:38
